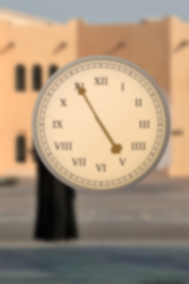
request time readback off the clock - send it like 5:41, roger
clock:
4:55
